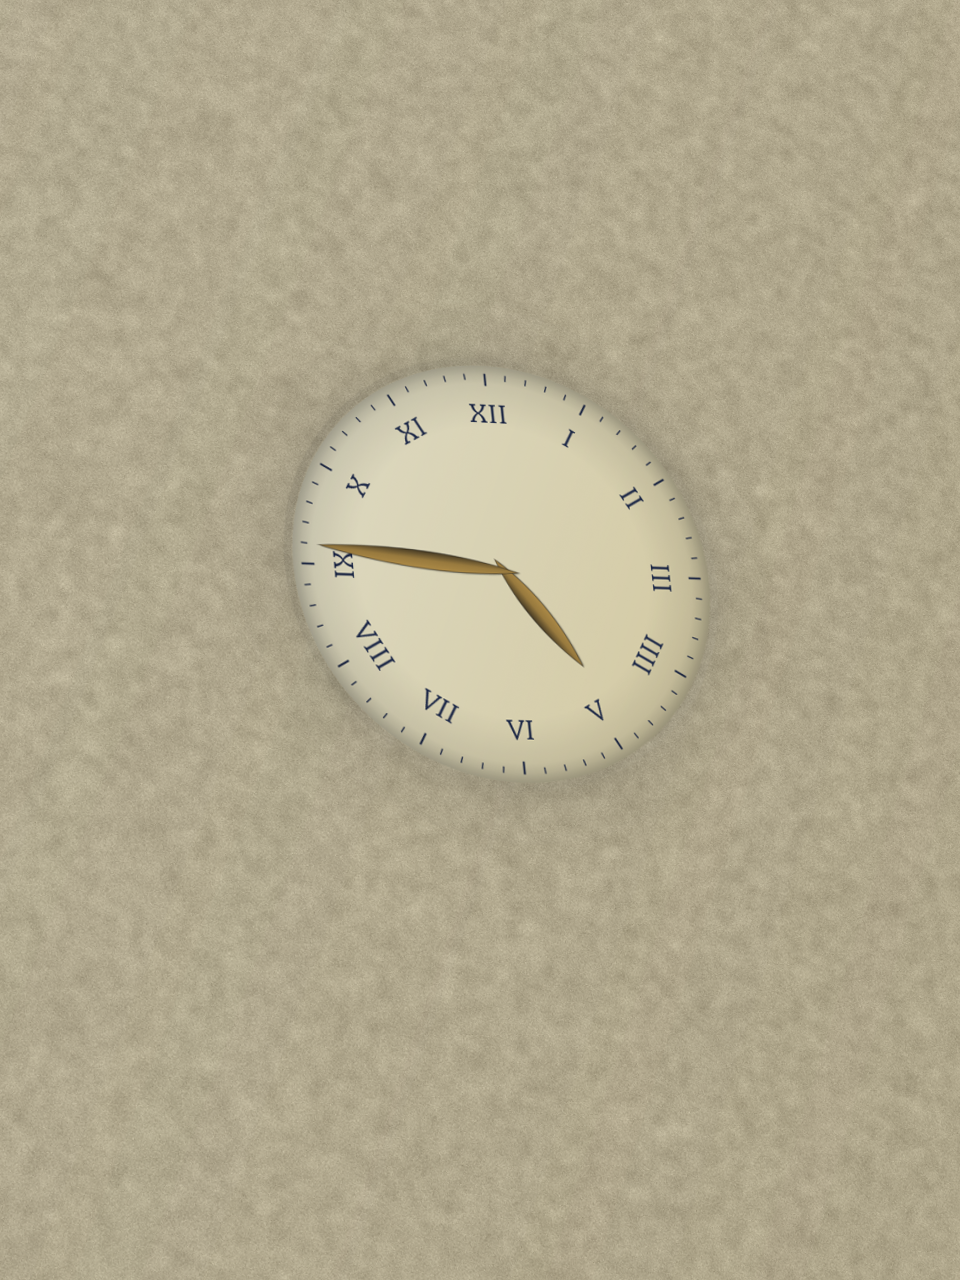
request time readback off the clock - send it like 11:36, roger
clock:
4:46
